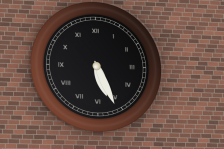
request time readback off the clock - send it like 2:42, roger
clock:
5:26
